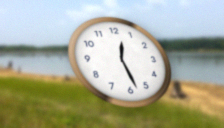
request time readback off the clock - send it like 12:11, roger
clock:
12:28
